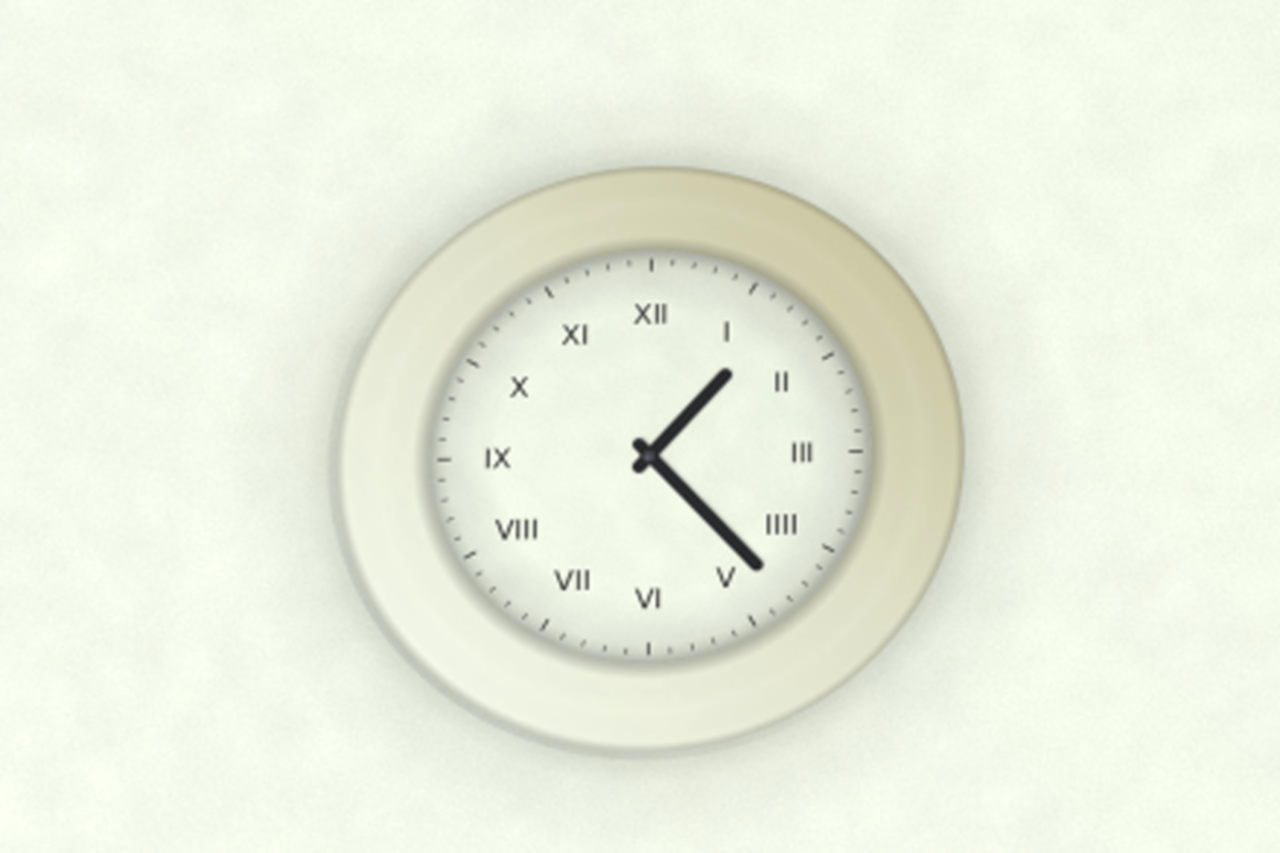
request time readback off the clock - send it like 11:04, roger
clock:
1:23
